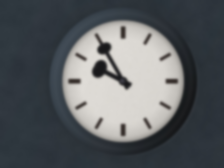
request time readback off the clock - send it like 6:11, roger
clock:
9:55
